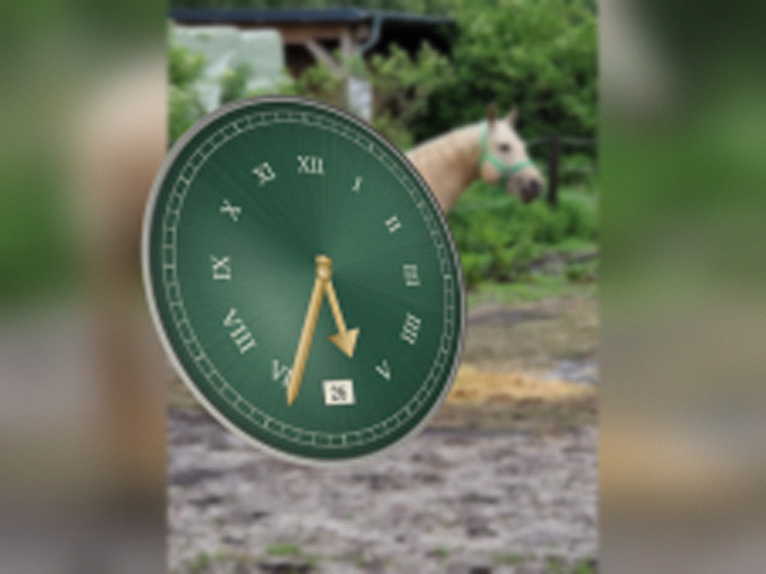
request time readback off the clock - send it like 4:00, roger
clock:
5:34
